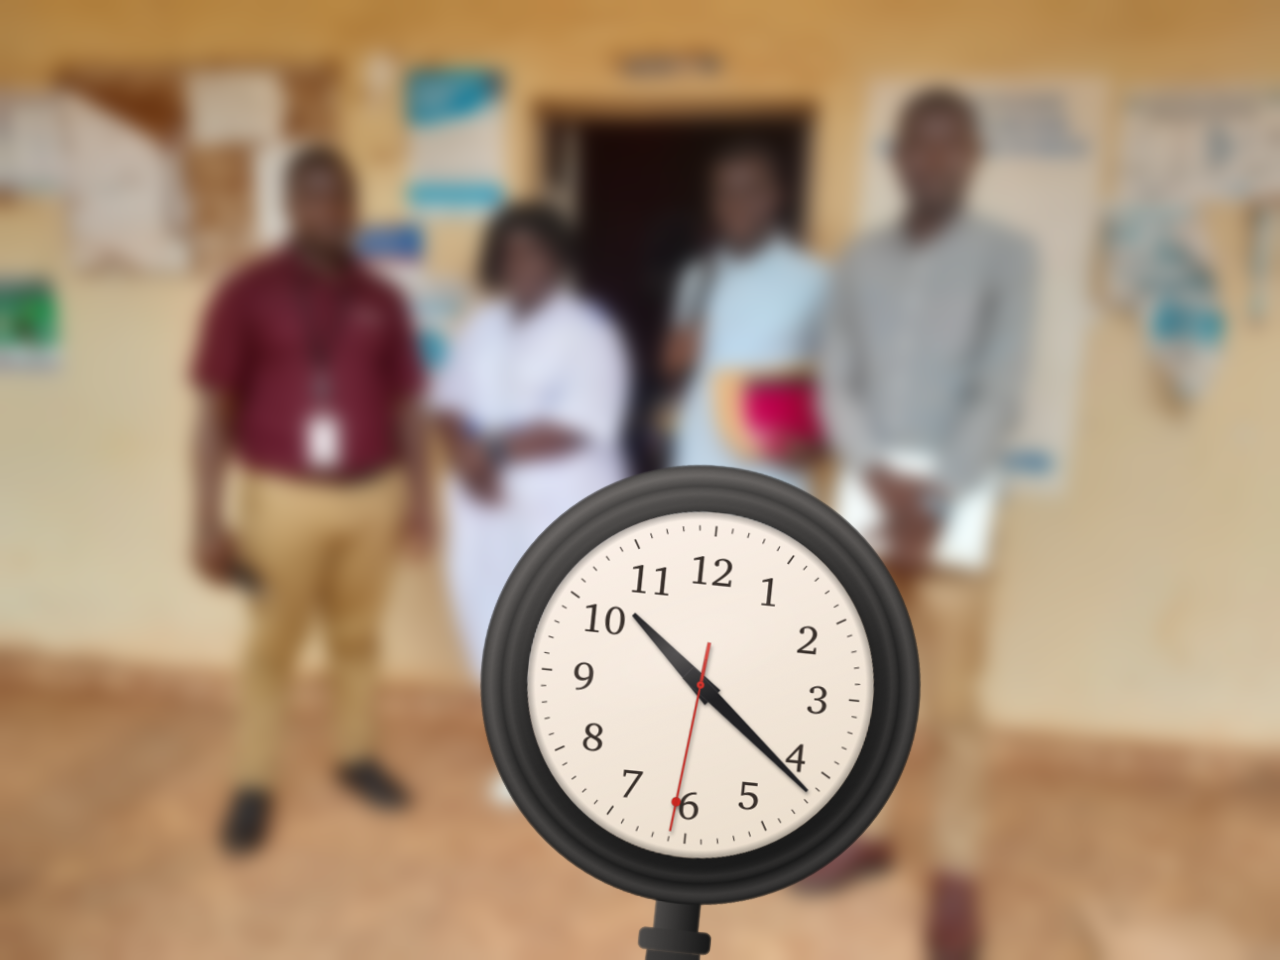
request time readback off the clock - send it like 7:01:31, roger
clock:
10:21:31
